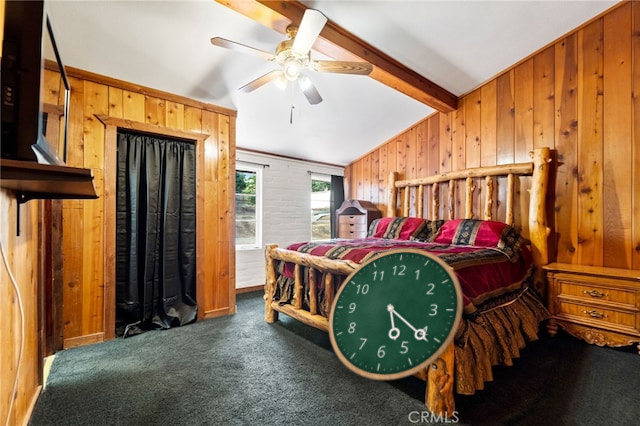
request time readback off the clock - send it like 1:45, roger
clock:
5:21
